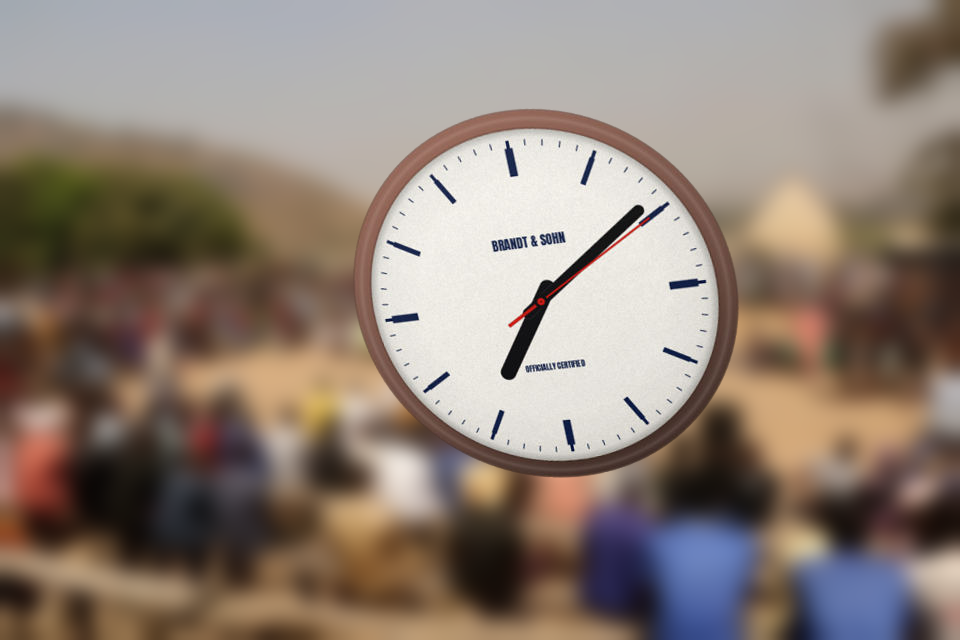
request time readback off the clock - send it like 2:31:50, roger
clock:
7:09:10
